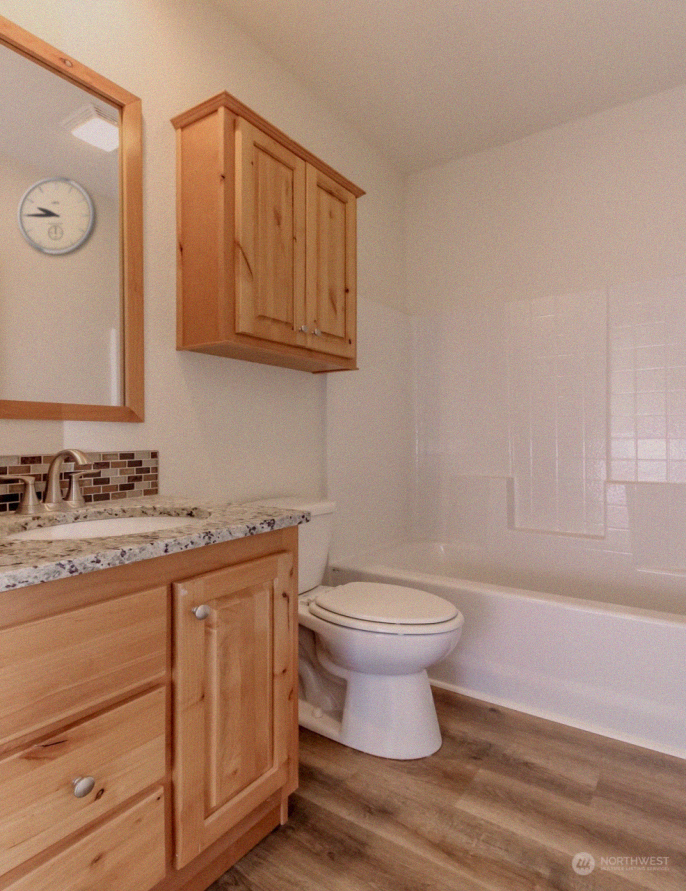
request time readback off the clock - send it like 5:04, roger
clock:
9:45
